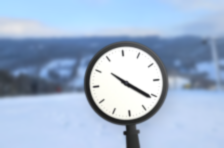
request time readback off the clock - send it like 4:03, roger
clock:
10:21
